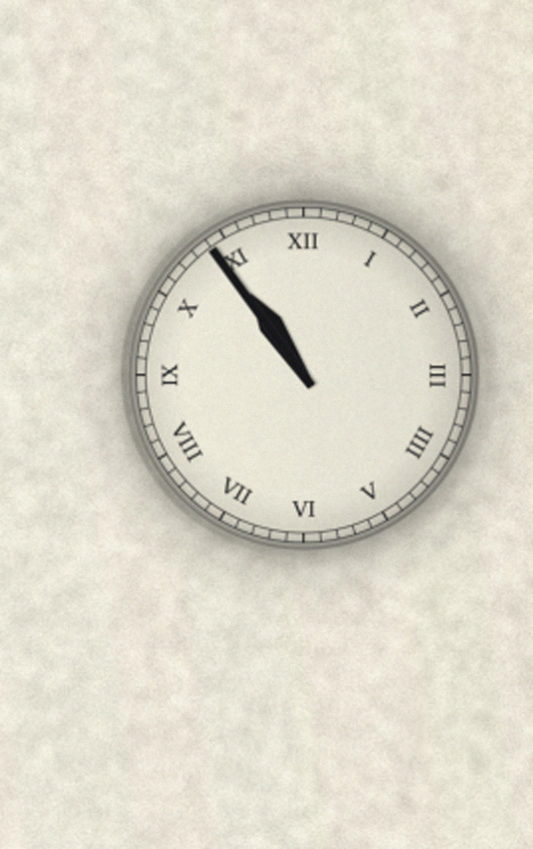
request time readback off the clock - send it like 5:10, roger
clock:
10:54
